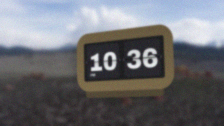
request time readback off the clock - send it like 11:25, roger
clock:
10:36
